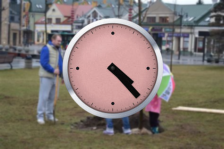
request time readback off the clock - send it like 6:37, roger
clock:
4:23
